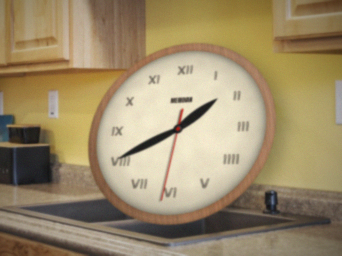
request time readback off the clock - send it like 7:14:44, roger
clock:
1:40:31
